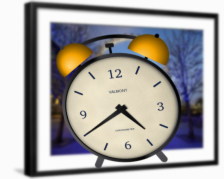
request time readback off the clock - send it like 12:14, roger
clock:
4:40
